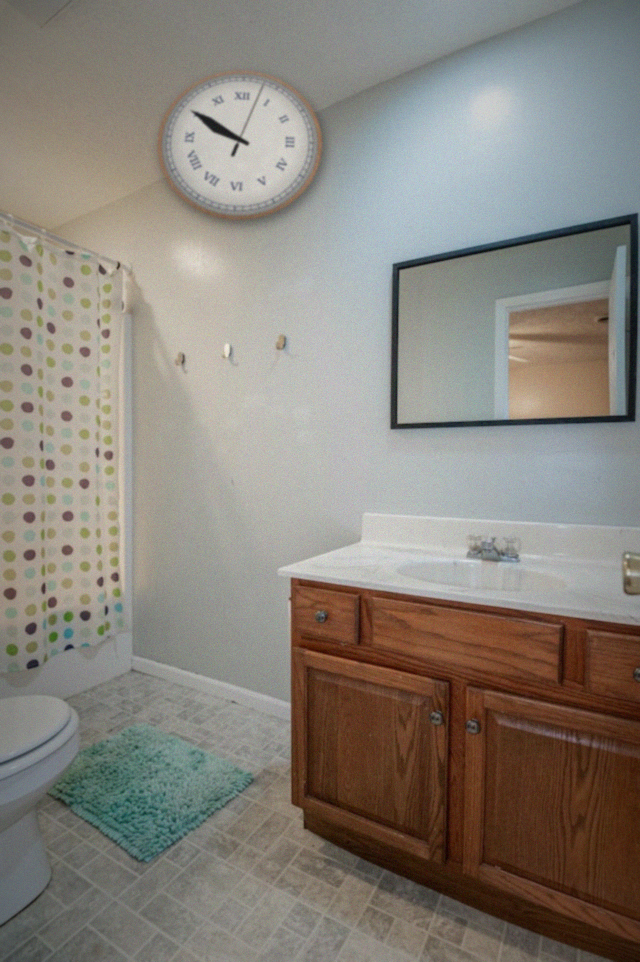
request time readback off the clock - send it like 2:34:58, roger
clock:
9:50:03
